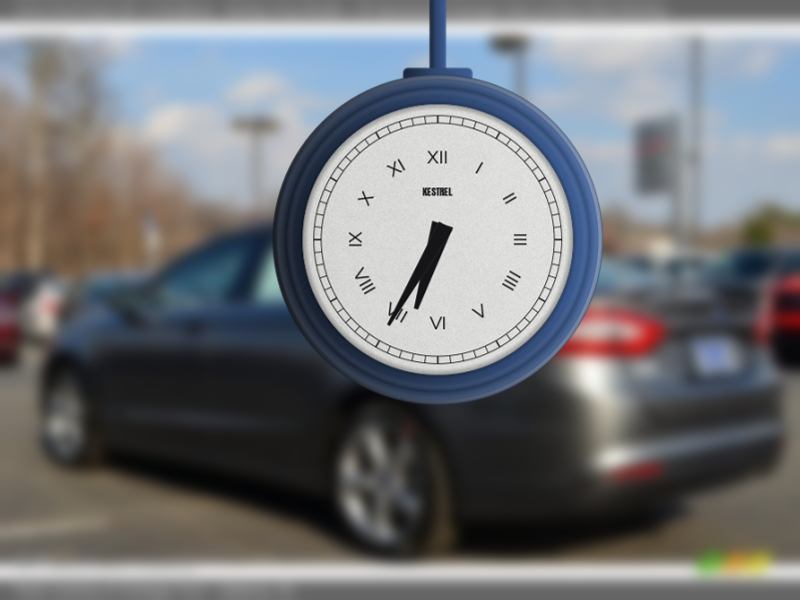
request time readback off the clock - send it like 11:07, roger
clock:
6:35
